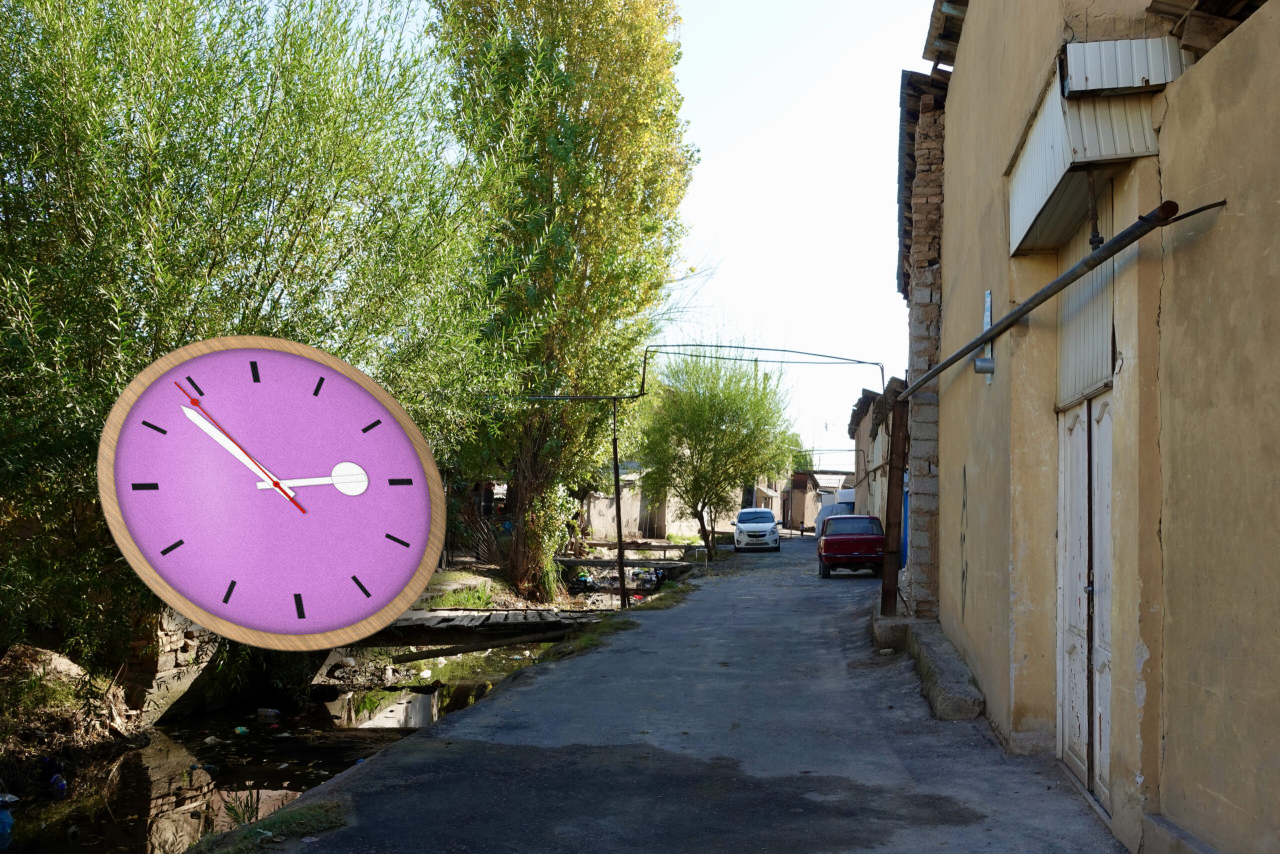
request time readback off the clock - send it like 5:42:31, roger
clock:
2:52:54
